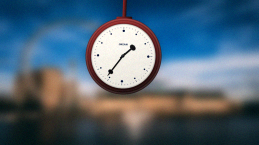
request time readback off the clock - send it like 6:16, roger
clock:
1:36
